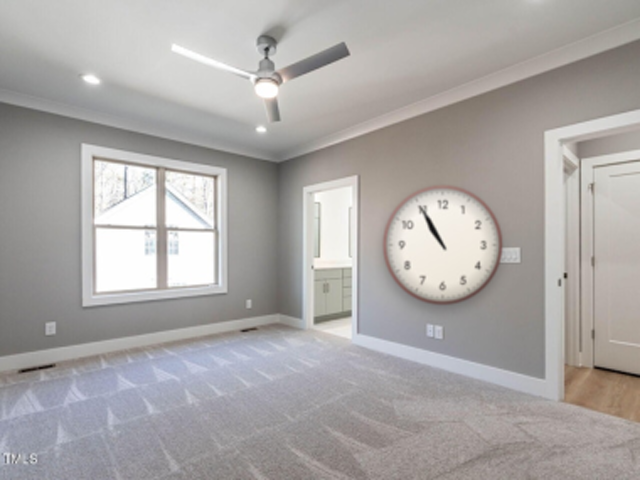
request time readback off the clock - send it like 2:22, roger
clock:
10:55
